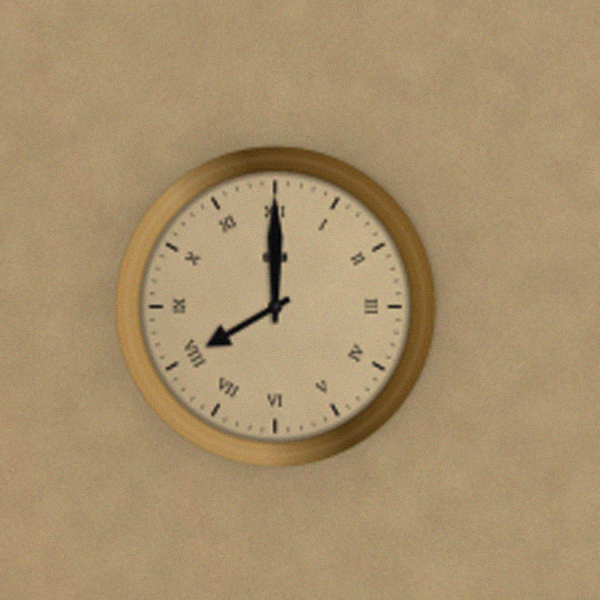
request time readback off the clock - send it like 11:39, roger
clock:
8:00
